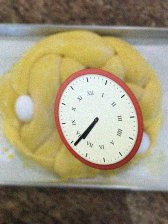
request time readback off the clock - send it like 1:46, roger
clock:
7:39
